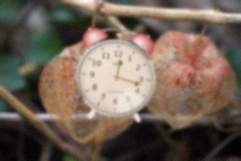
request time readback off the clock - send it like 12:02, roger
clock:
12:17
